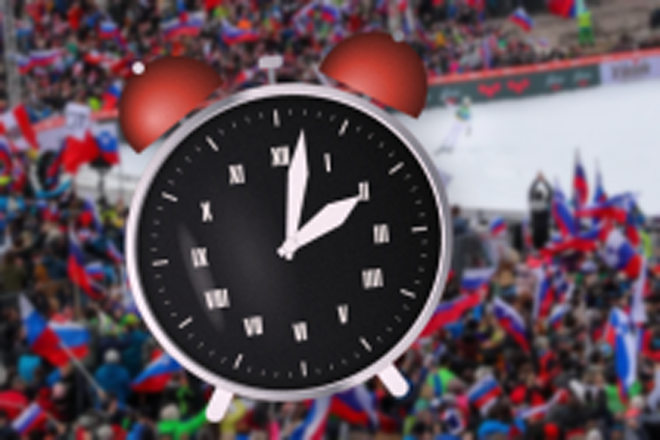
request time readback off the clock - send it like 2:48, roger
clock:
2:02
